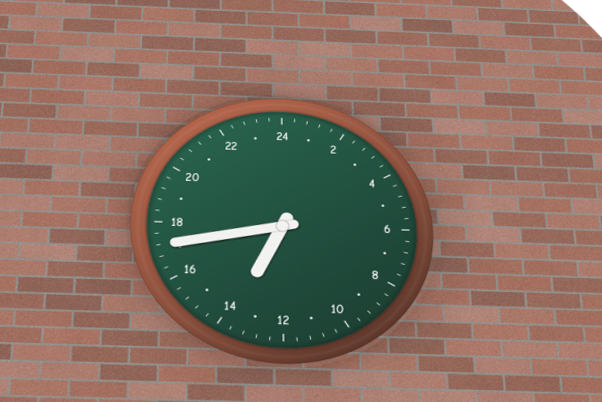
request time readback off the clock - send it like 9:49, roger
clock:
13:43
